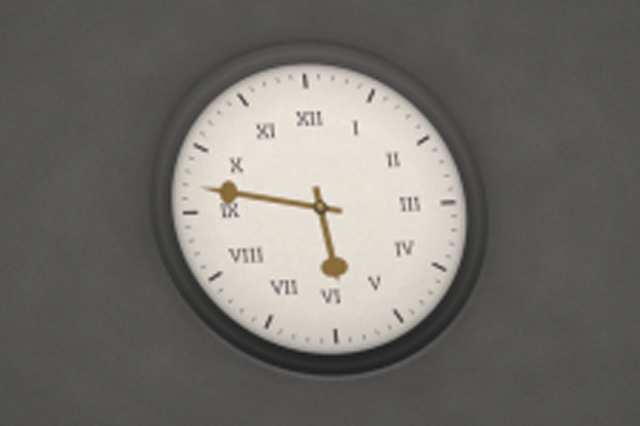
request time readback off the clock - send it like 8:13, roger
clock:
5:47
